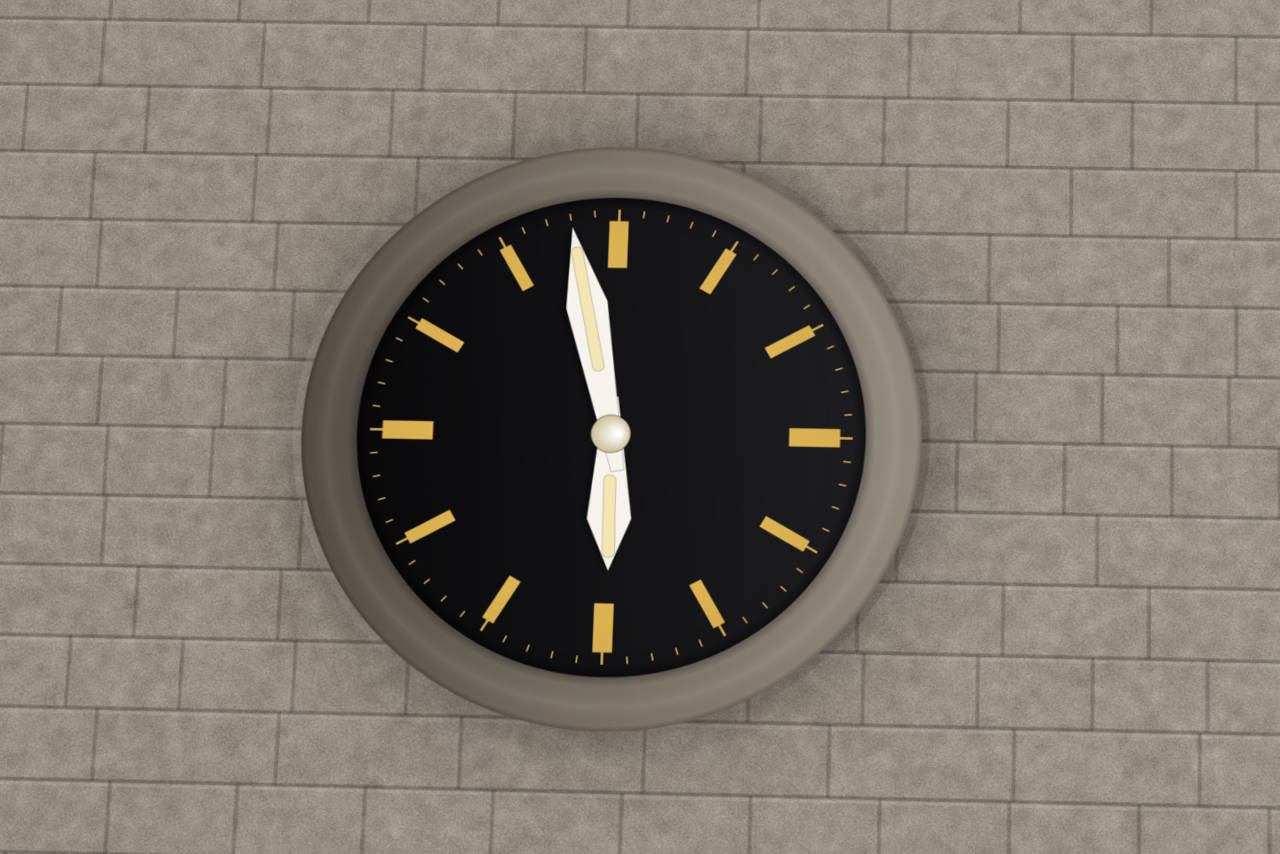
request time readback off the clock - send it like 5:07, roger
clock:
5:58
